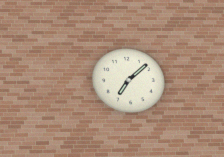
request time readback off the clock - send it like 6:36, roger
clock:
7:08
